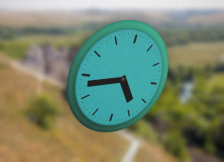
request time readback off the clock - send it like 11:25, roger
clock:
4:43
